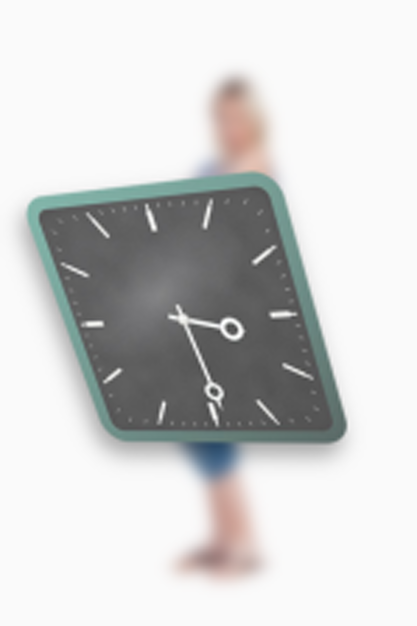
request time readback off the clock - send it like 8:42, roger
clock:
3:29
